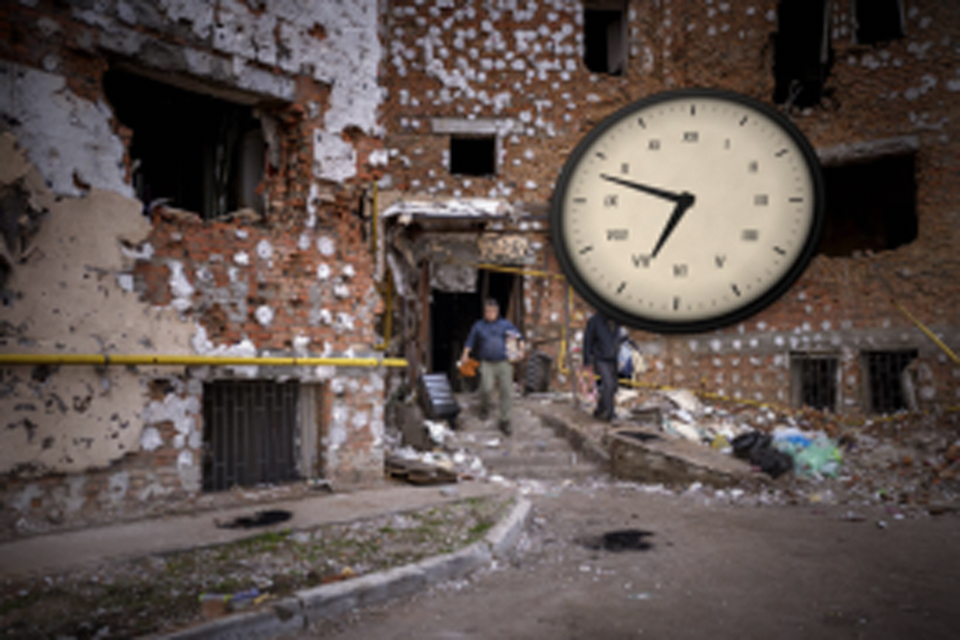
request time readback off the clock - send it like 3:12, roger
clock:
6:48
